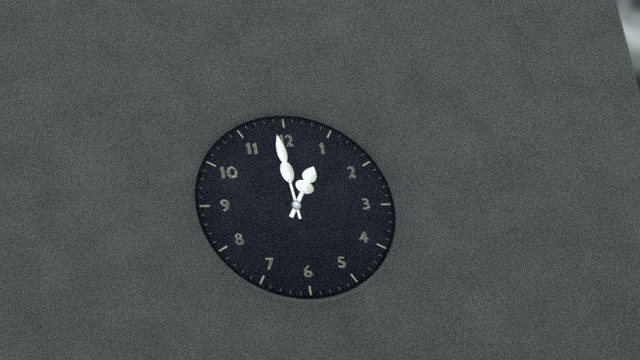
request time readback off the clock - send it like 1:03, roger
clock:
12:59
